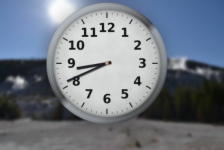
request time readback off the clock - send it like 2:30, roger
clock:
8:41
